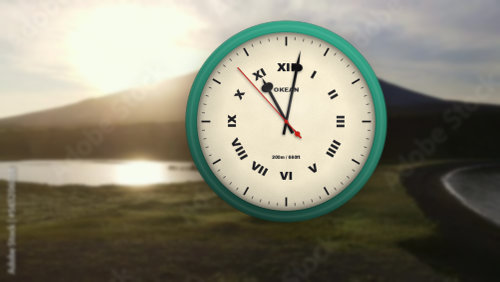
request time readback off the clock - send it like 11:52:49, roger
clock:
11:01:53
